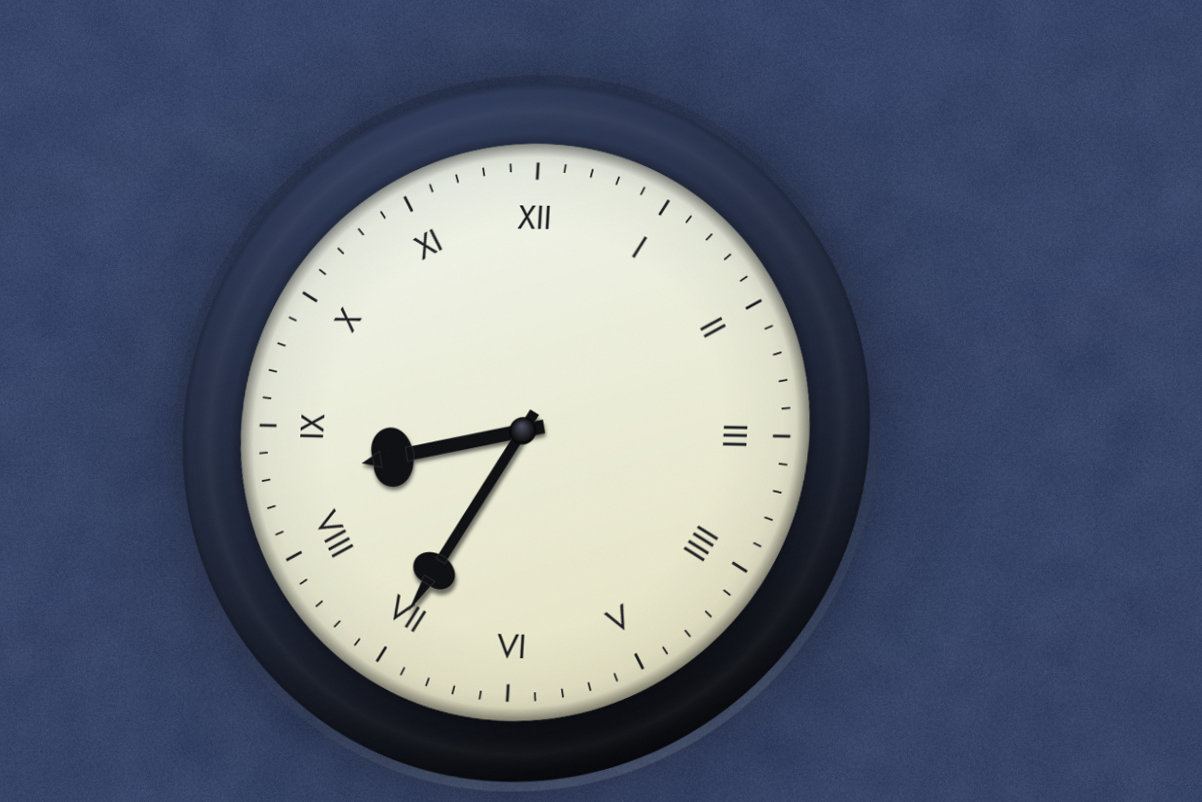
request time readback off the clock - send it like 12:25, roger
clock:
8:35
